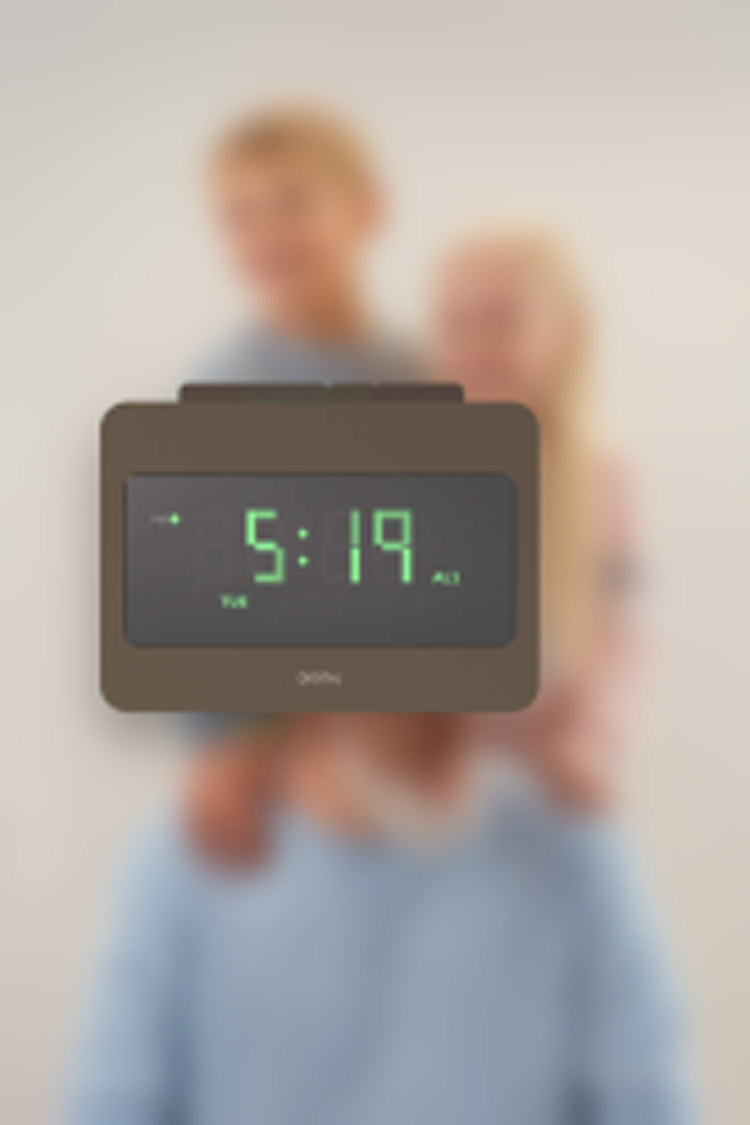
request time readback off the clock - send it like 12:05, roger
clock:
5:19
